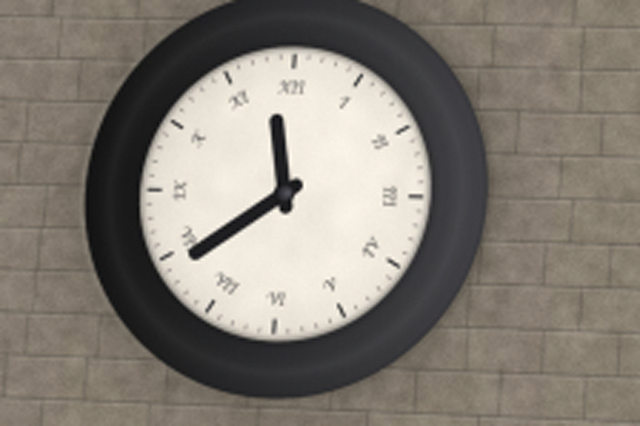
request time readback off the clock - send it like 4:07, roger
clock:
11:39
